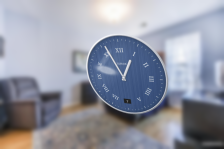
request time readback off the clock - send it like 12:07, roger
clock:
12:56
